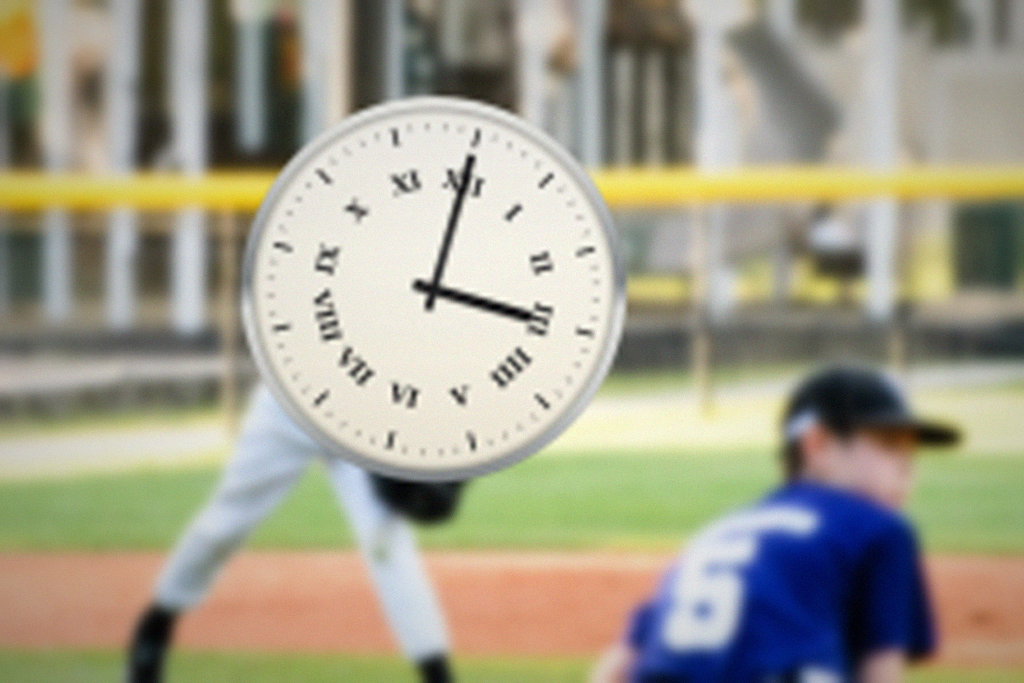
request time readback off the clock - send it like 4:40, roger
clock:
3:00
